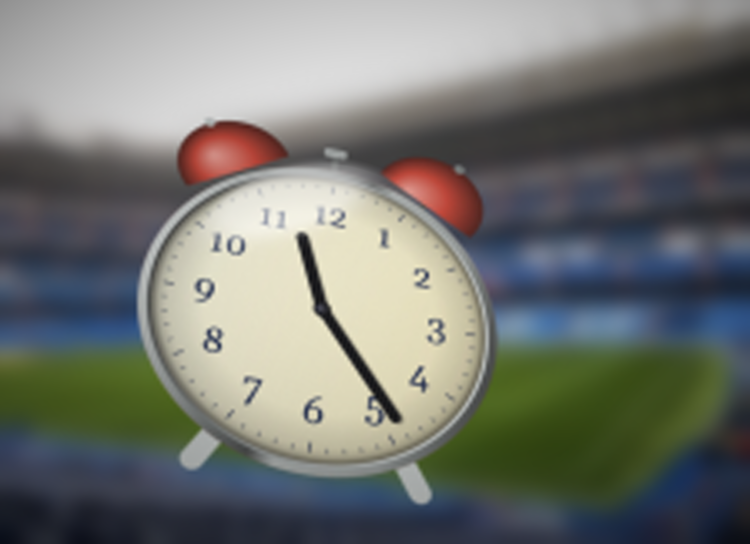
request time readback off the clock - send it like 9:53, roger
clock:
11:24
